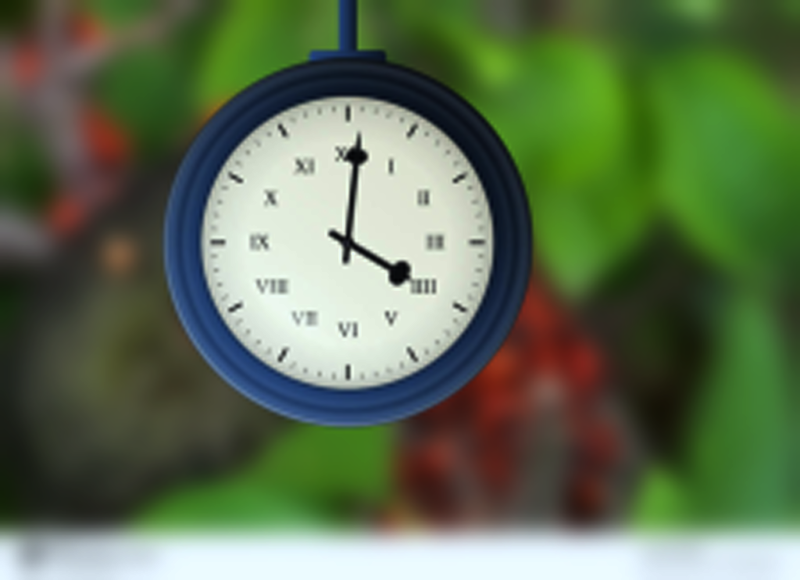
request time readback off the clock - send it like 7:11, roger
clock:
4:01
